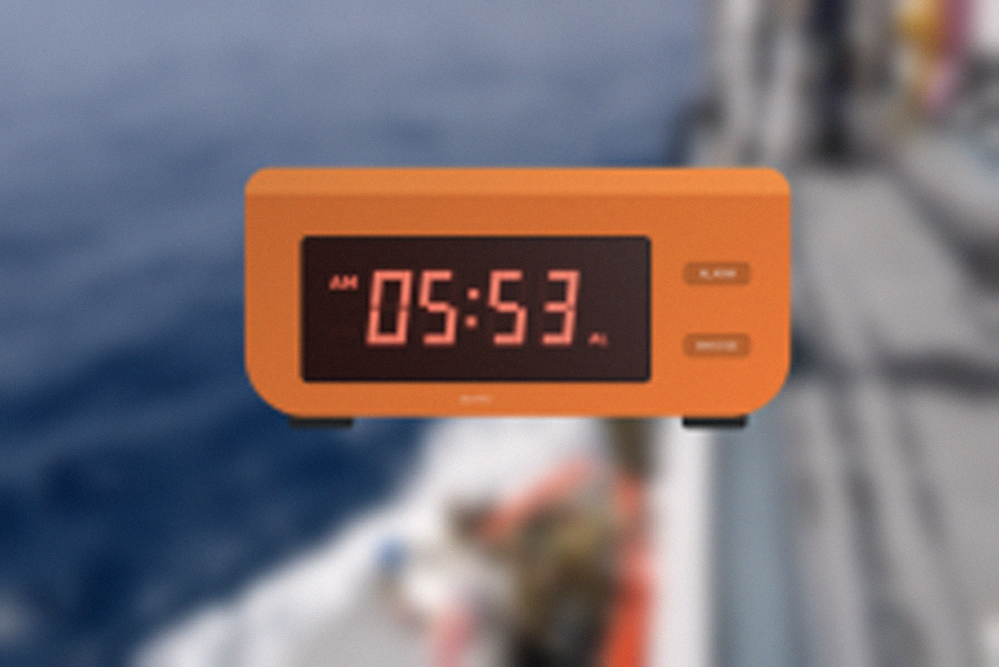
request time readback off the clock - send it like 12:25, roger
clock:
5:53
